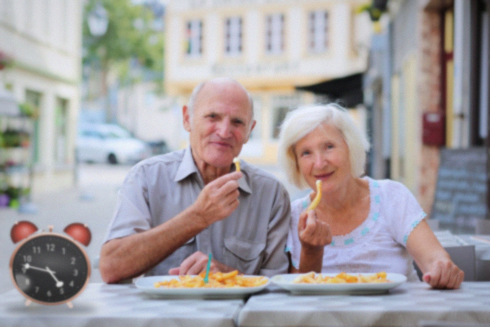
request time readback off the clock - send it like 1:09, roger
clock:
4:47
